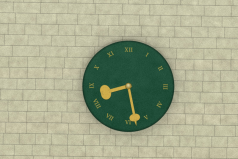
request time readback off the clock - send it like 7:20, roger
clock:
8:28
